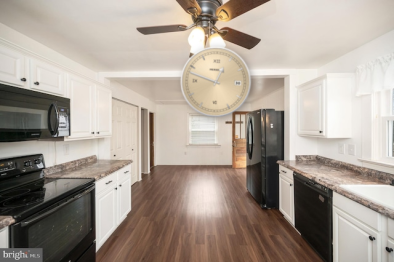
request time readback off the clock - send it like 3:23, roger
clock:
12:48
